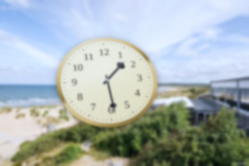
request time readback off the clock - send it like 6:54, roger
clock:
1:29
